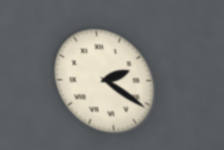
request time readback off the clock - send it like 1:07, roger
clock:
2:21
